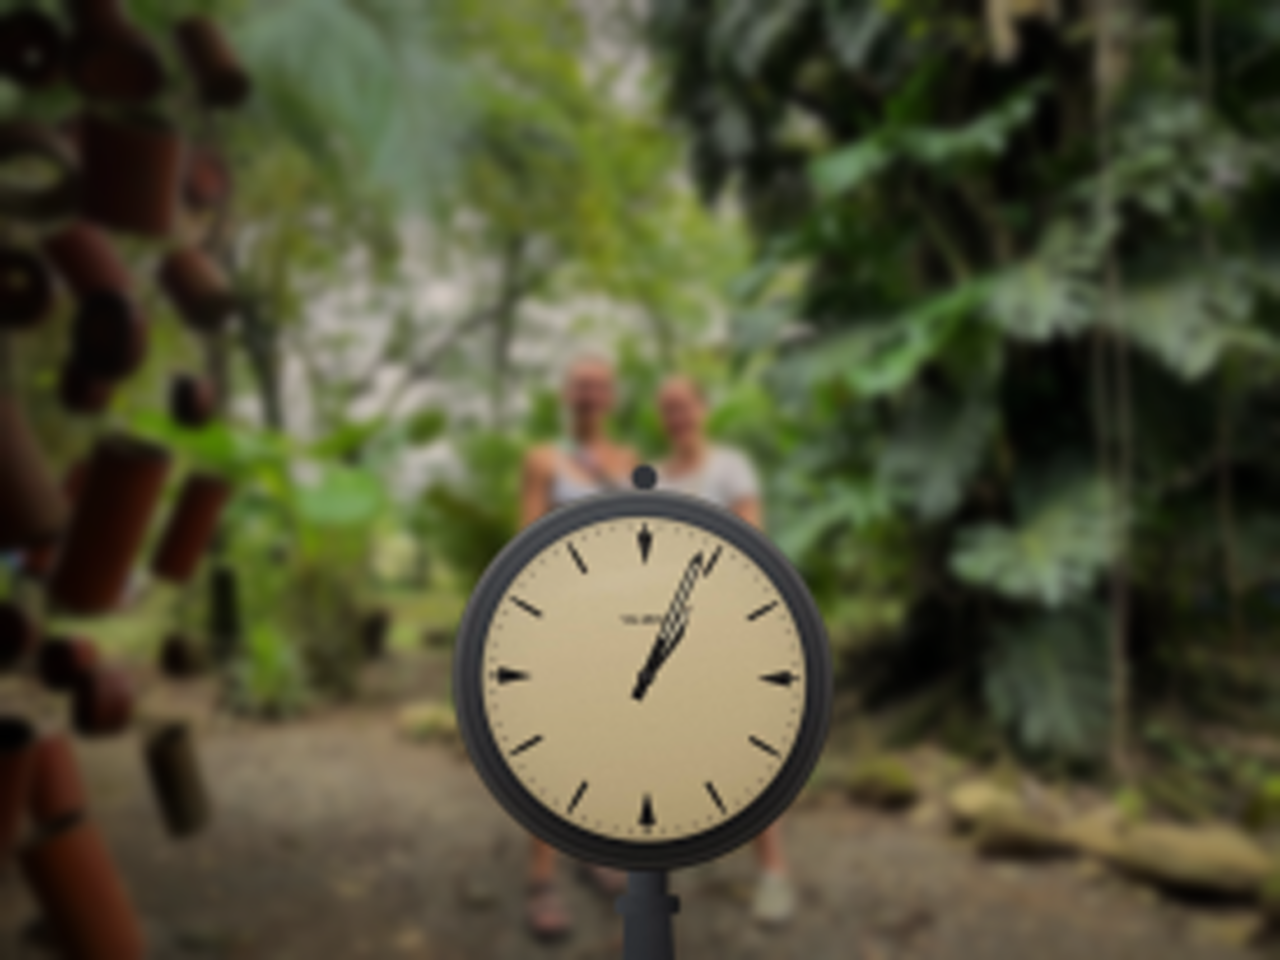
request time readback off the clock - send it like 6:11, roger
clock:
1:04
